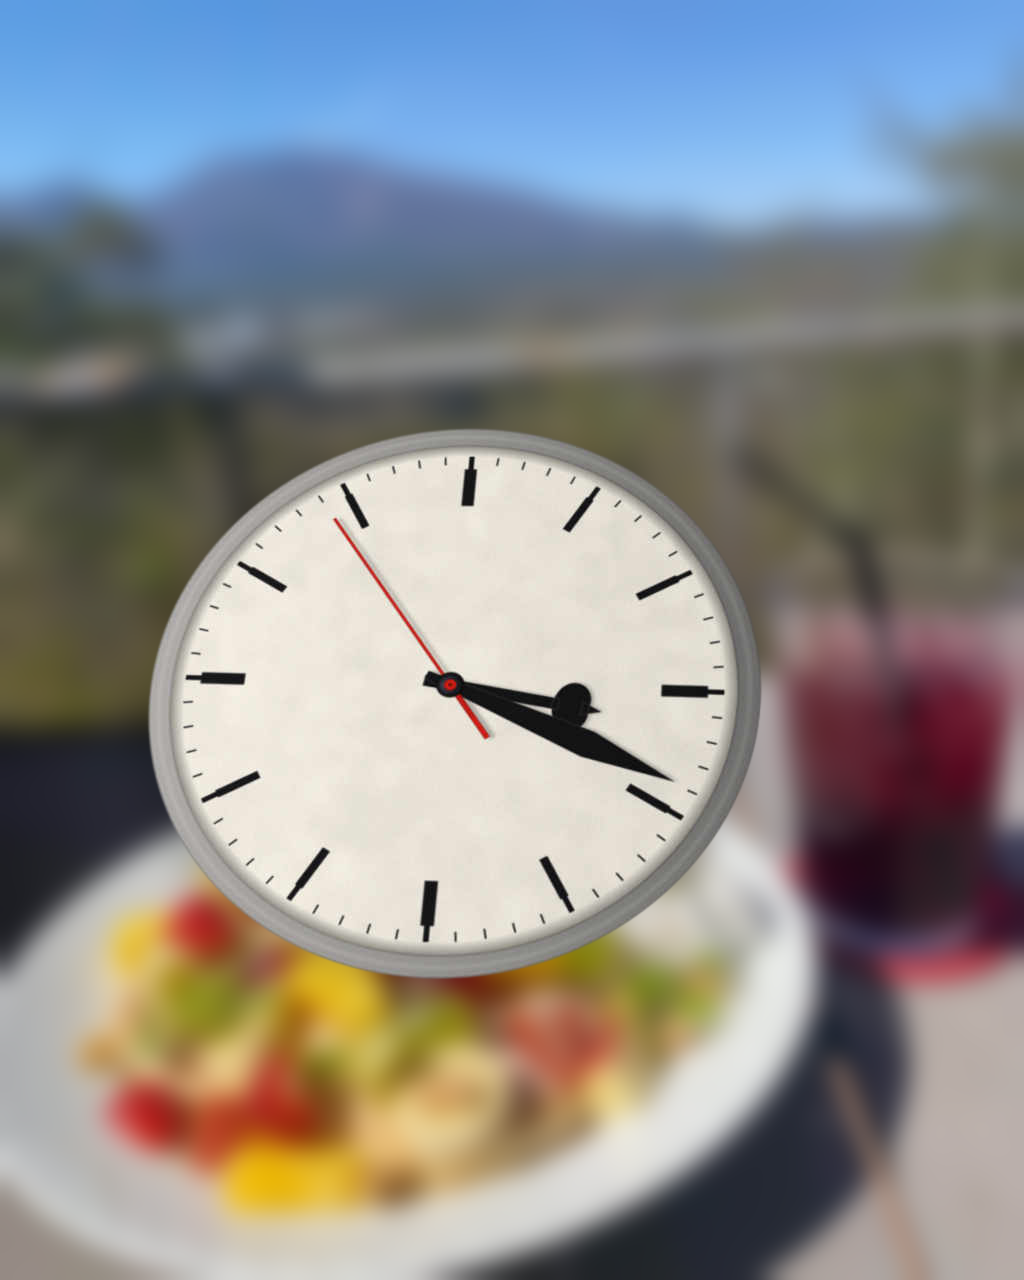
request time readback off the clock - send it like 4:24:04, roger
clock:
3:18:54
